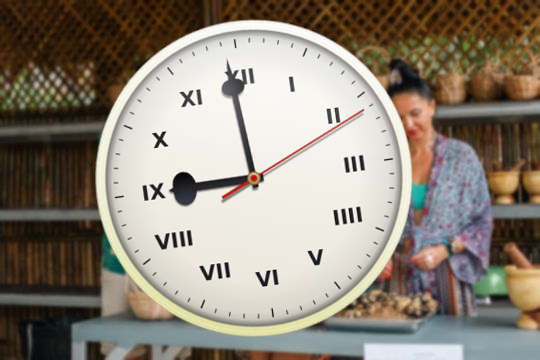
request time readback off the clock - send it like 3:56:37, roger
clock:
8:59:11
